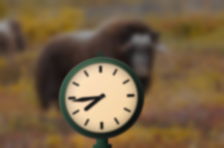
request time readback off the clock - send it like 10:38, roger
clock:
7:44
